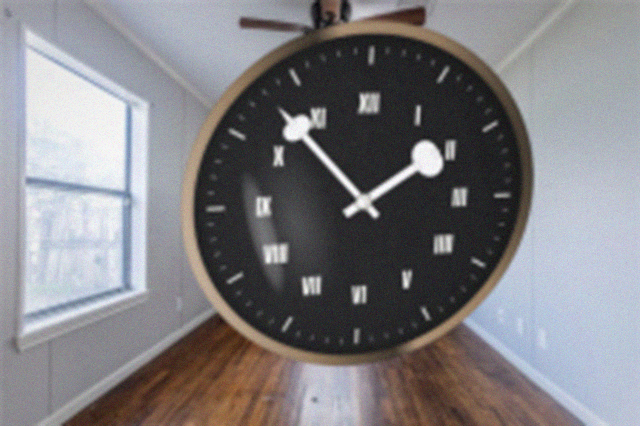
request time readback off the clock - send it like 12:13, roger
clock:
1:53
